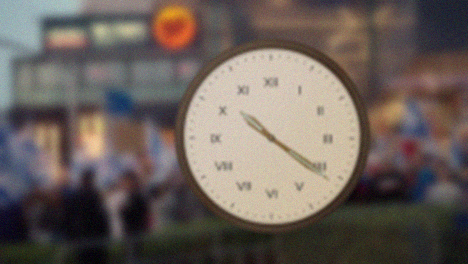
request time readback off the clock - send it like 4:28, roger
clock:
10:21
